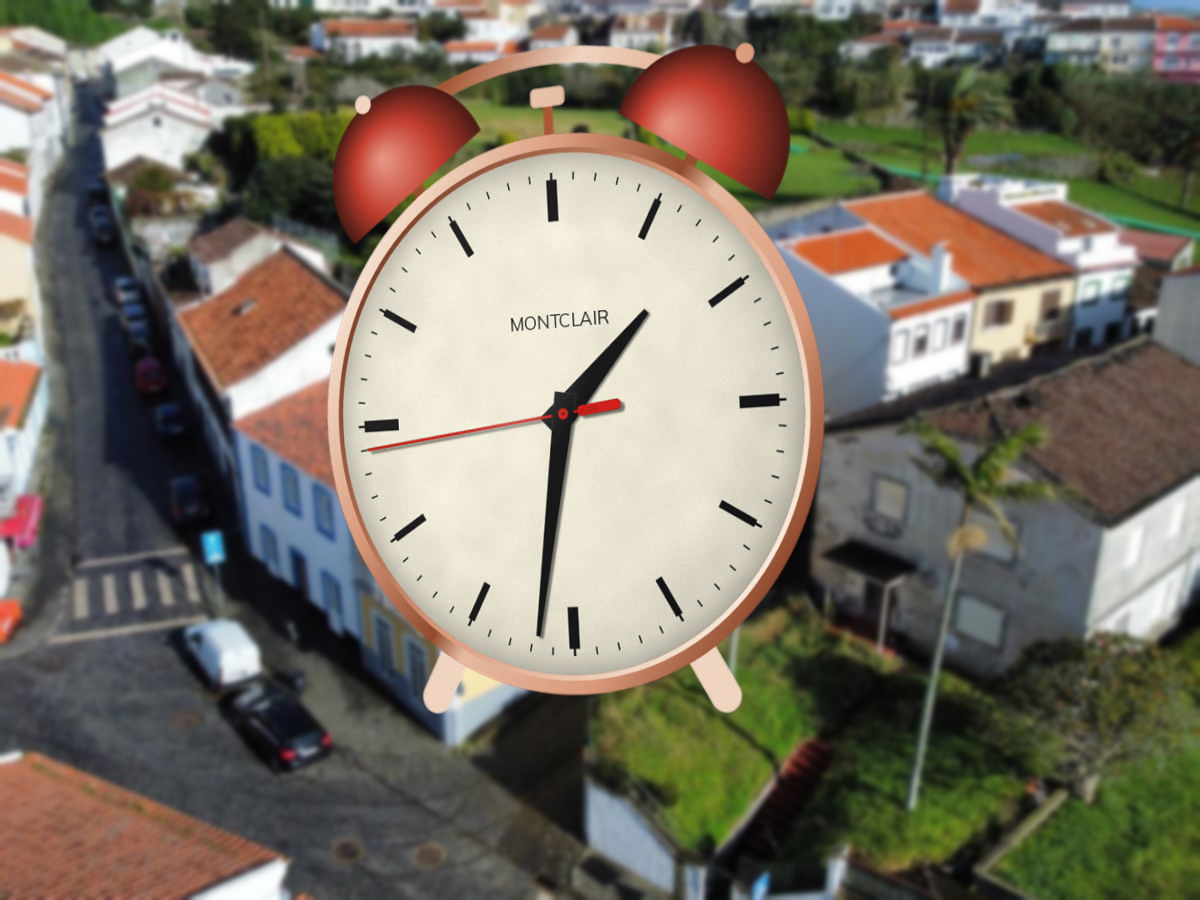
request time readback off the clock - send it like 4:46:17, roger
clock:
1:31:44
